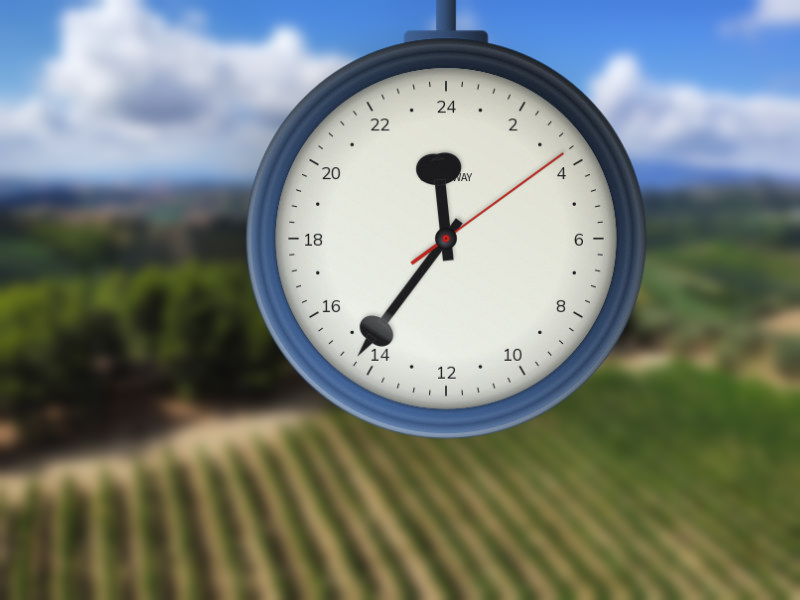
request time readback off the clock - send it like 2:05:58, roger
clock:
23:36:09
